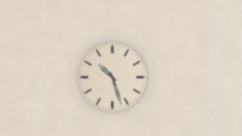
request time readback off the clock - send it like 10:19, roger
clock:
10:27
